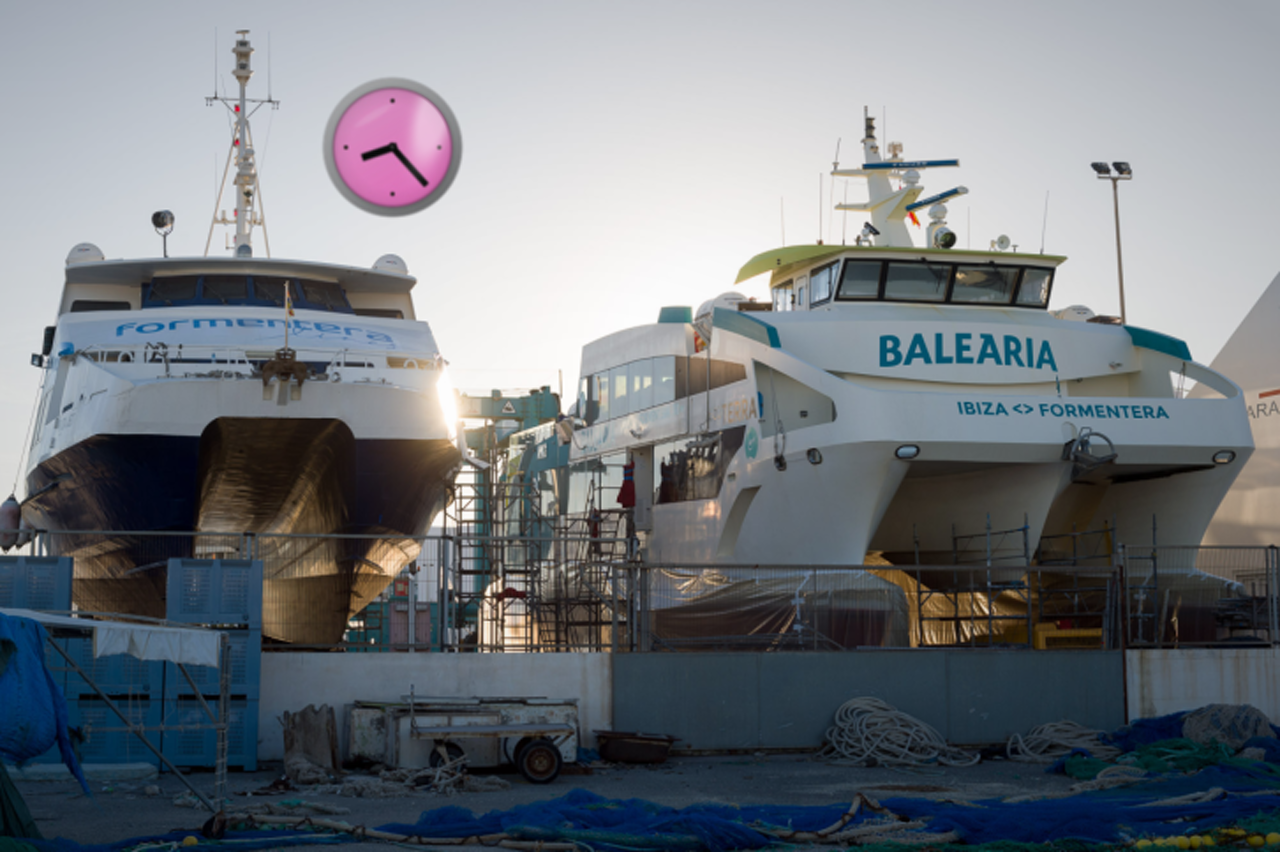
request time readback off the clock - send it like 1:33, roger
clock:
8:23
